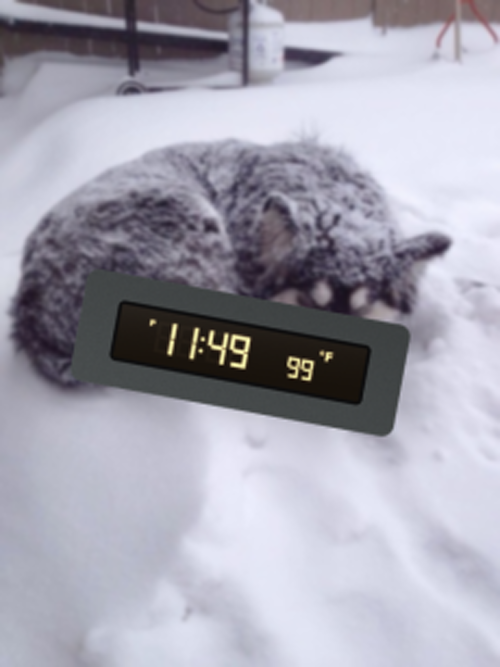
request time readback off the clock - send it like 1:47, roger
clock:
11:49
